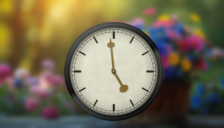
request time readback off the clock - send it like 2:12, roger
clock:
4:59
